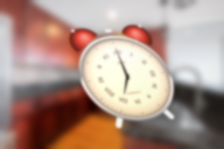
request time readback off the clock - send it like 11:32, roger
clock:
7:00
